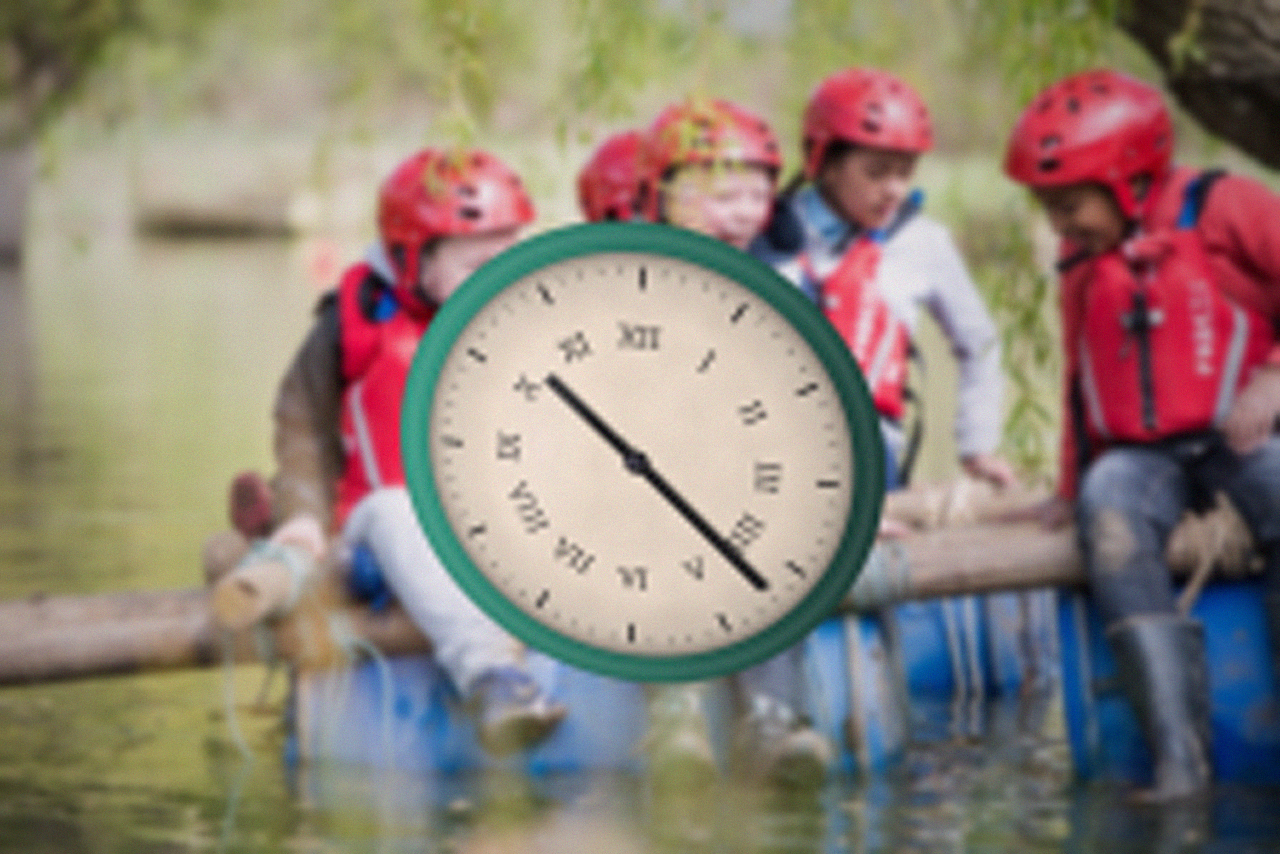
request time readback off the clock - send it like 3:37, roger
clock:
10:22
